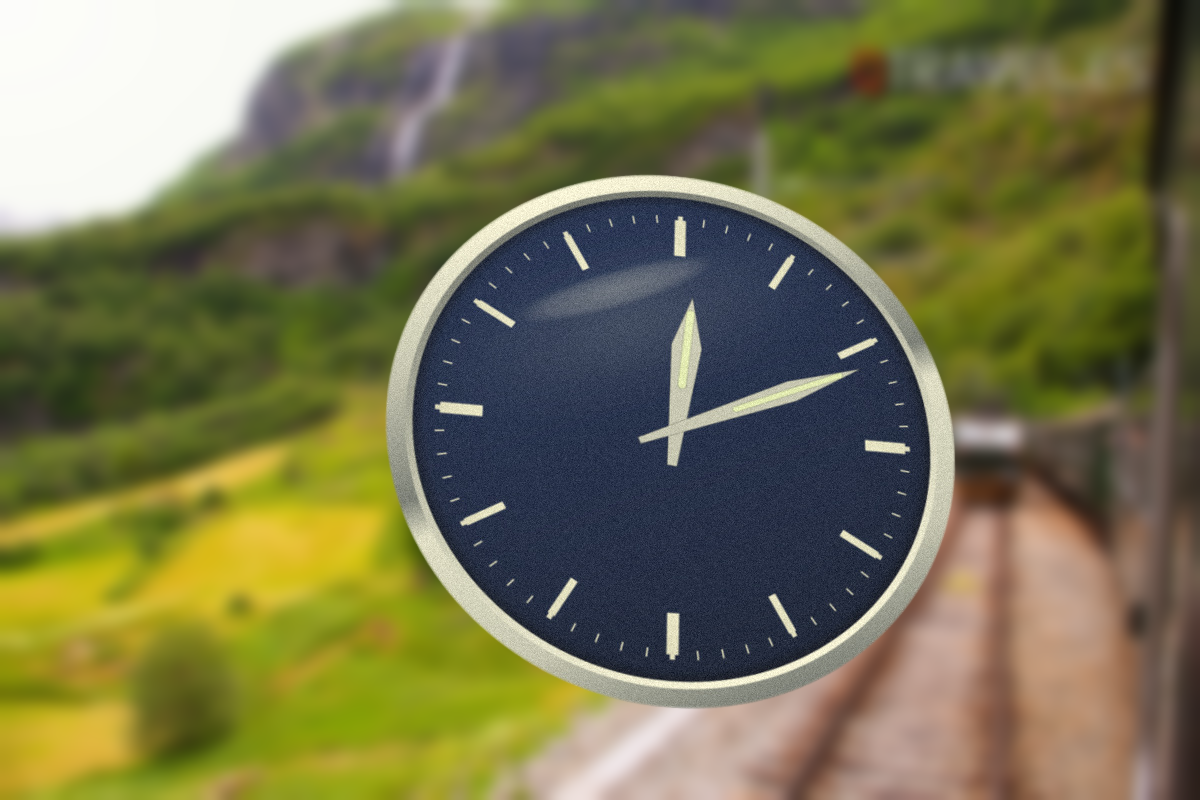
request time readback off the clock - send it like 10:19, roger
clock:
12:11
